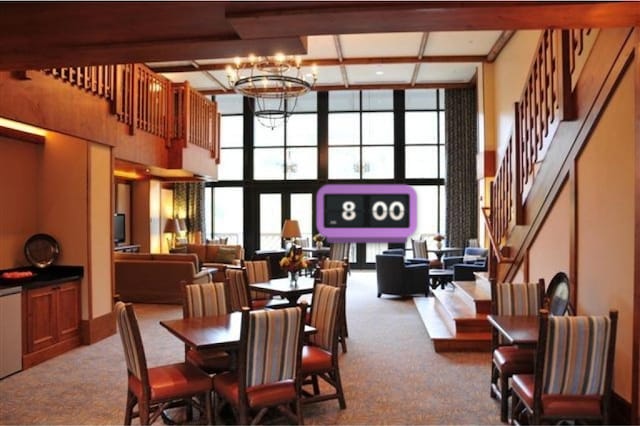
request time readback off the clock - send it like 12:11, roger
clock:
8:00
